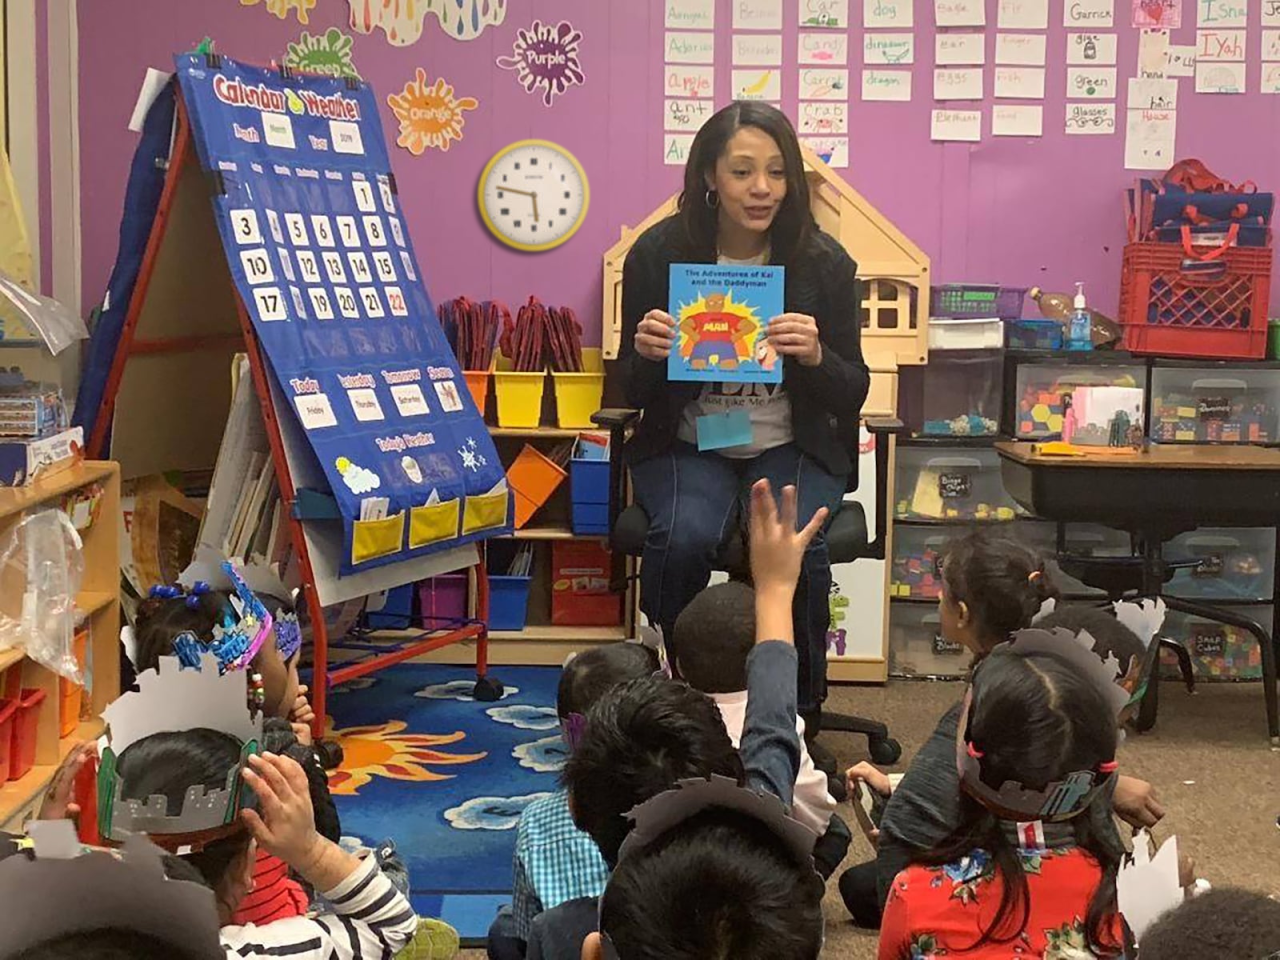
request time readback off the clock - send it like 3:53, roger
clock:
5:47
